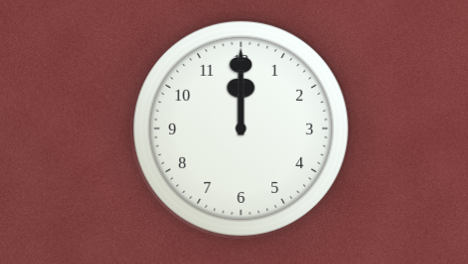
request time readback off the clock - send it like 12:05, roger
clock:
12:00
